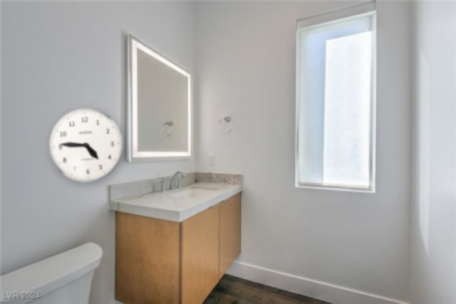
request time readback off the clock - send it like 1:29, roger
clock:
4:46
